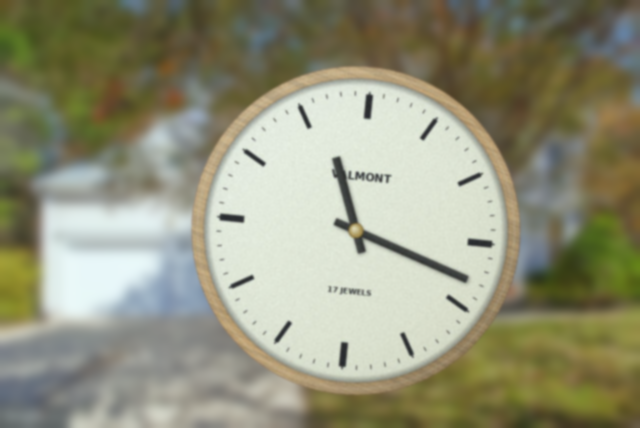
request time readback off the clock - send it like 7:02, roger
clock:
11:18
